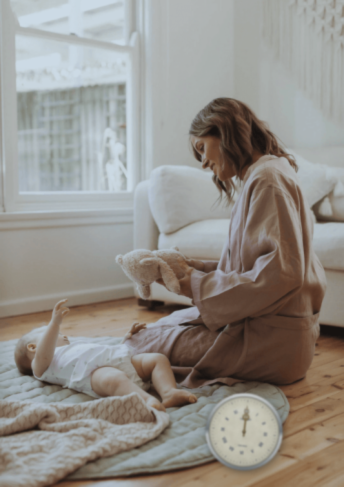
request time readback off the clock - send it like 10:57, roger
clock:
12:00
